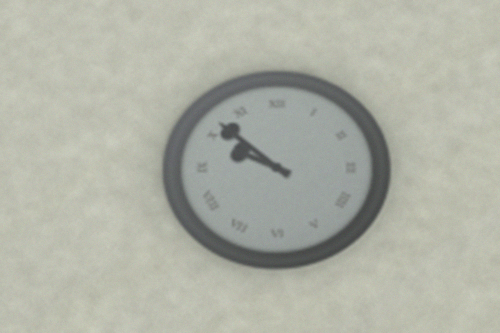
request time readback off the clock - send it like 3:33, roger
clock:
9:52
